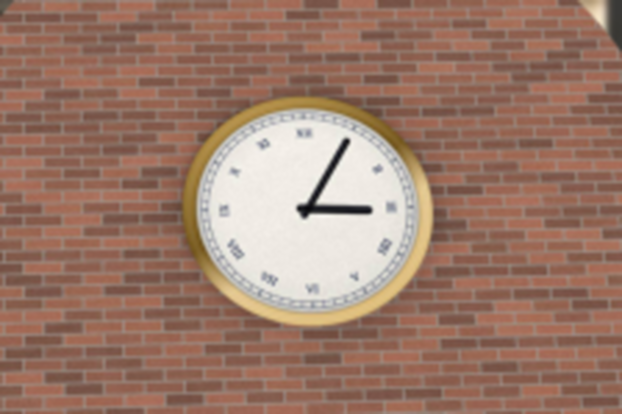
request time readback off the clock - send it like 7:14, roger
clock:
3:05
